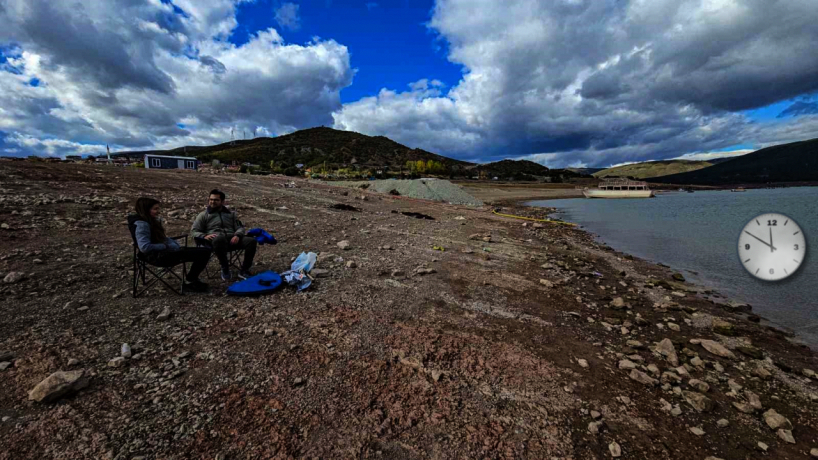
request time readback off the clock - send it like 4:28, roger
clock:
11:50
